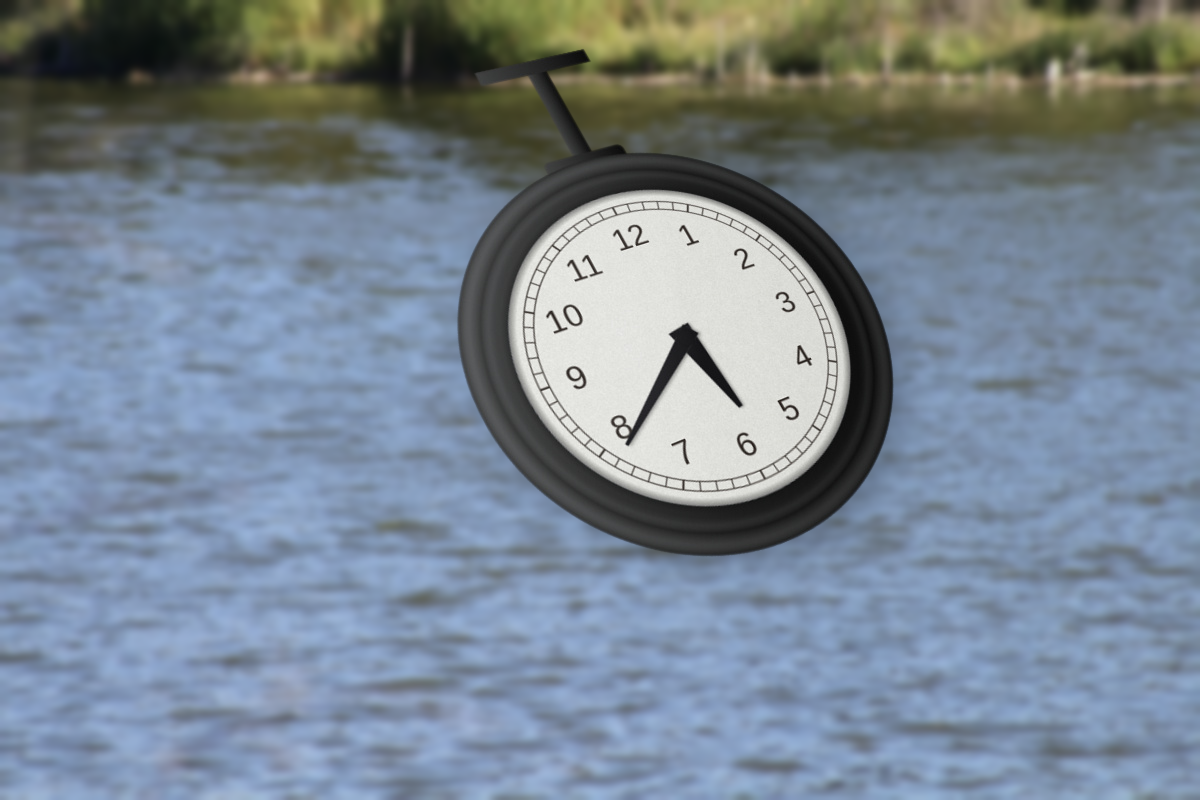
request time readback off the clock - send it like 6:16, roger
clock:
5:39
